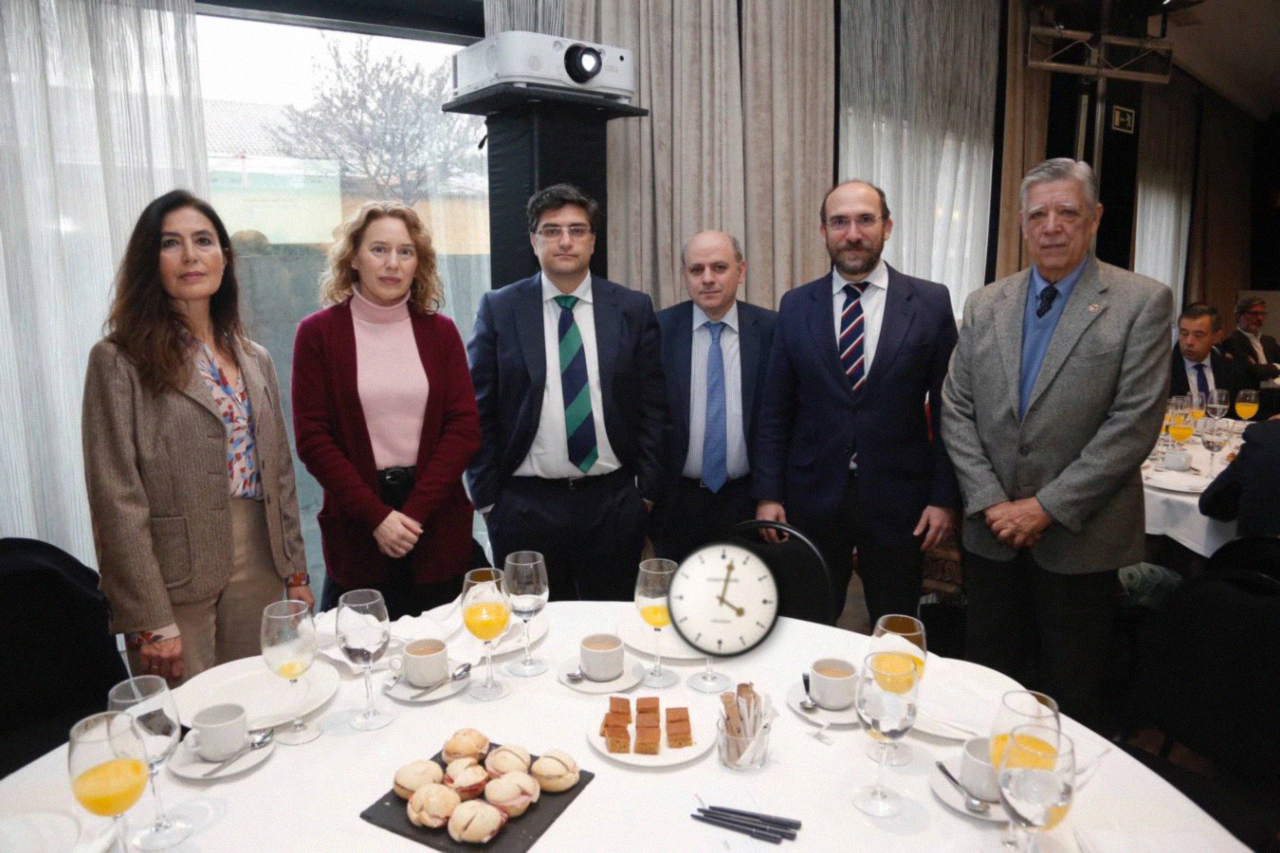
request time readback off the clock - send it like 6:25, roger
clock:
4:02
